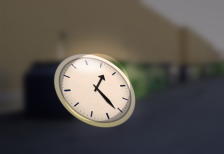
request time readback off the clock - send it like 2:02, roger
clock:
1:26
